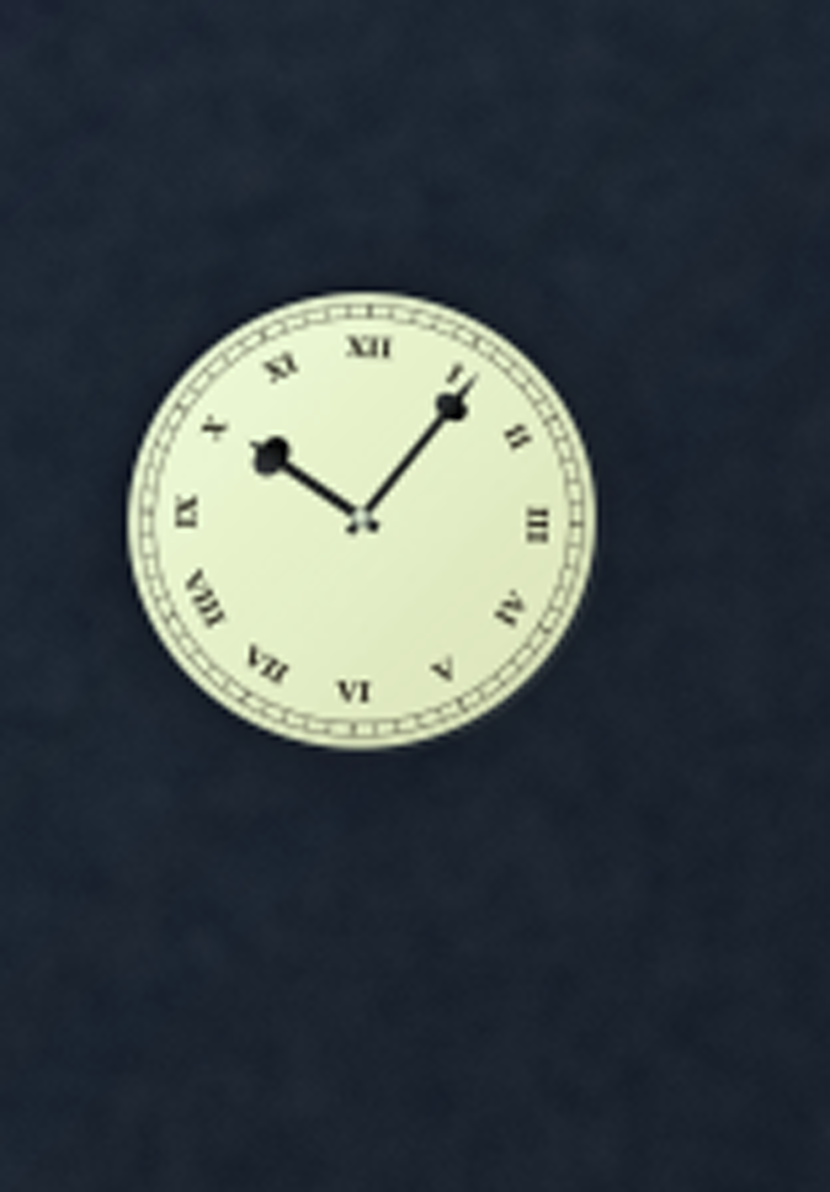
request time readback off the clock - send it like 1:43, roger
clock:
10:06
